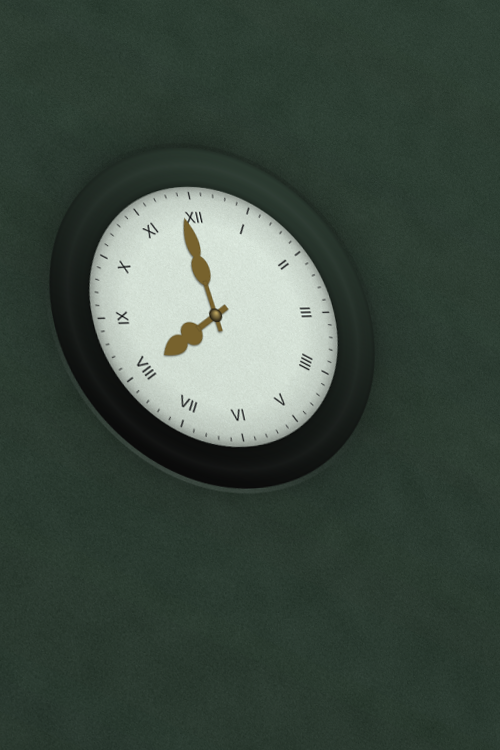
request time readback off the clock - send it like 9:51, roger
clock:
7:59
